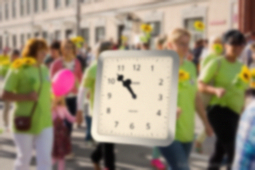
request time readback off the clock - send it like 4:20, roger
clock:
10:53
